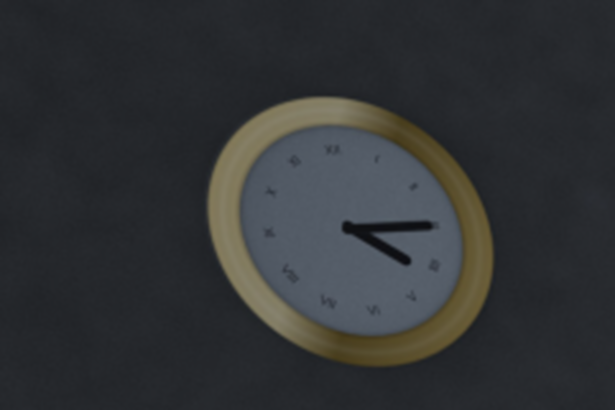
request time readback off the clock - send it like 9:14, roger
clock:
4:15
